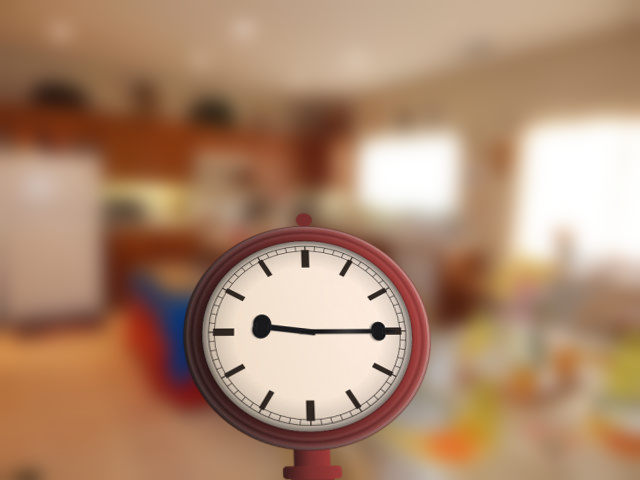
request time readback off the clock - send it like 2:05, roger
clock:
9:15
